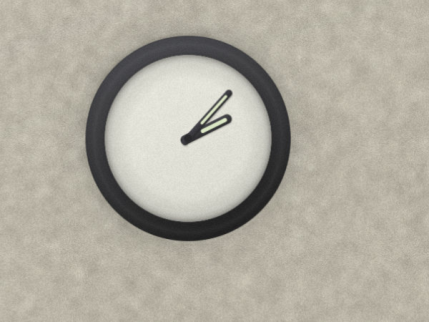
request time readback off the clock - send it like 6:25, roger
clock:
2:07
